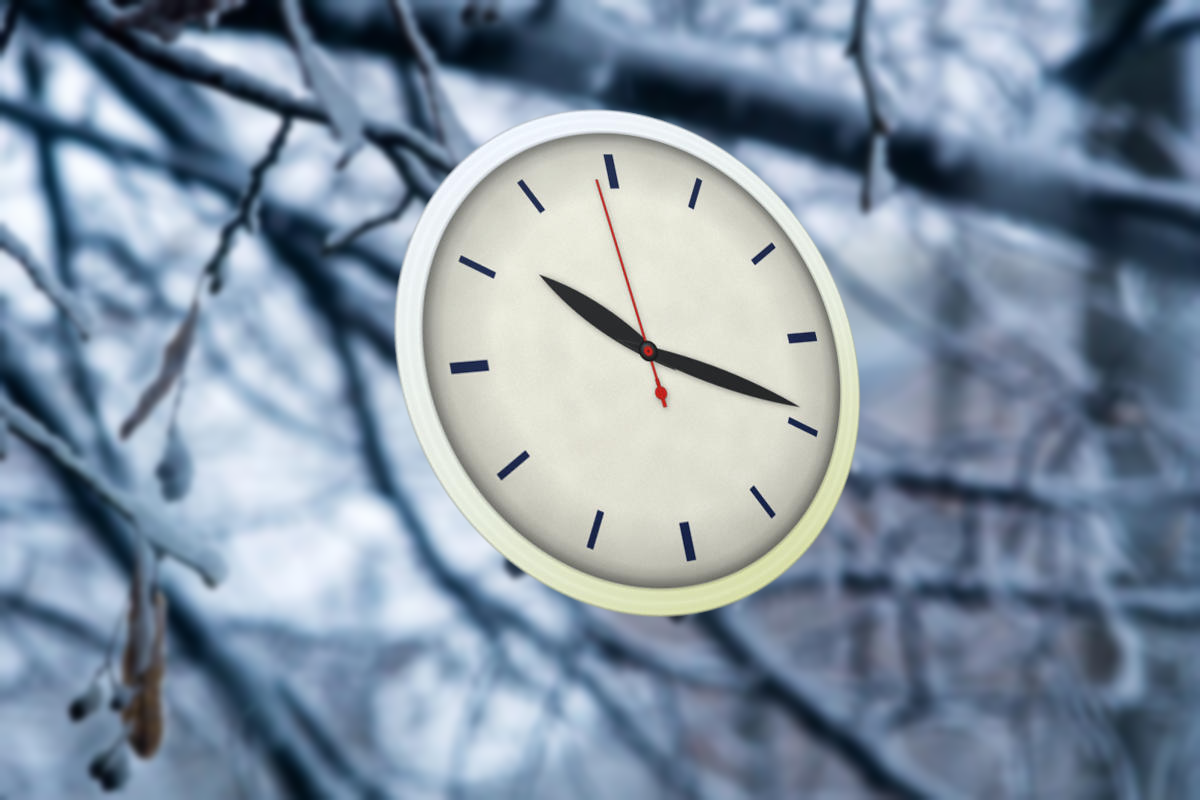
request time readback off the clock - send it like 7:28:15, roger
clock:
10:18:59
